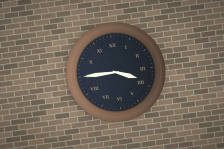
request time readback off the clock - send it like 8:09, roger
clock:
3:45
